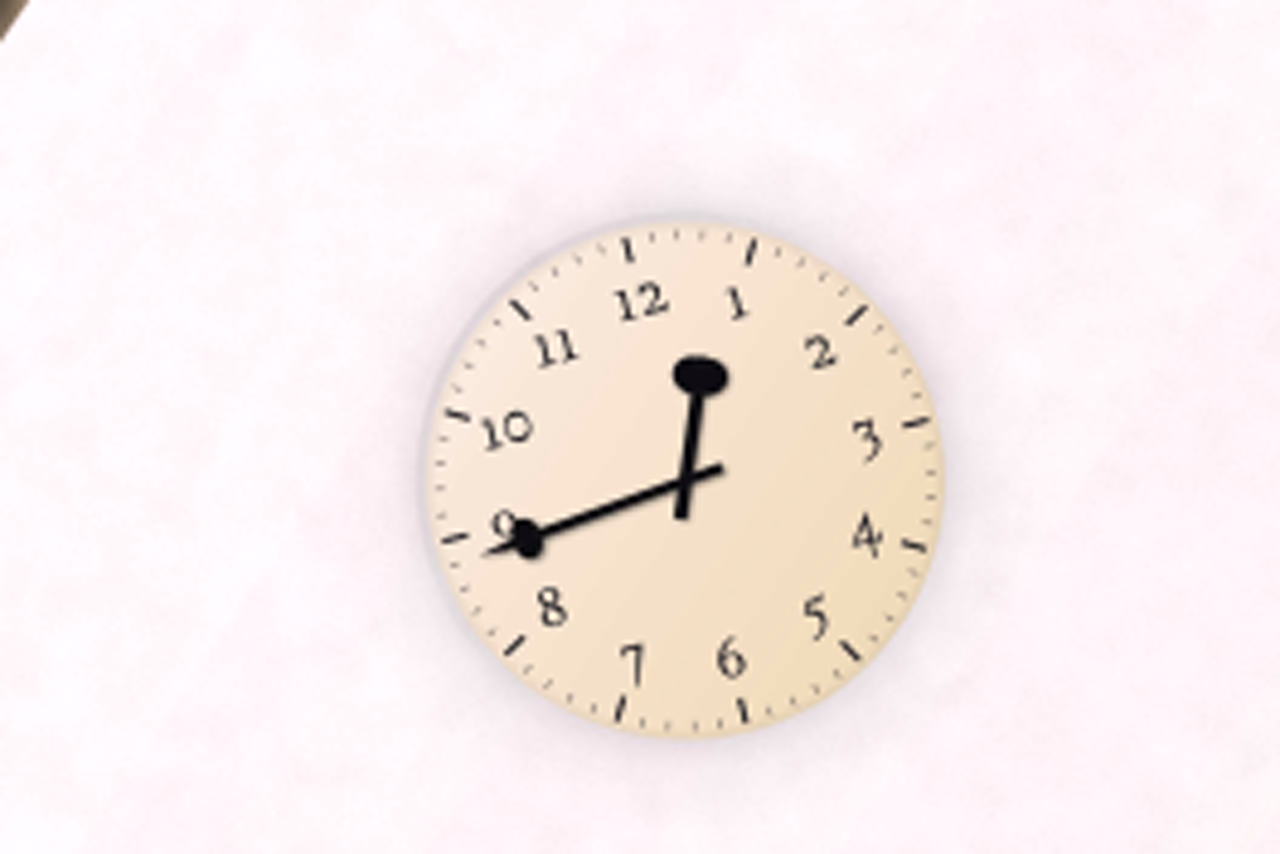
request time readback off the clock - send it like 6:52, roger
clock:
12:44
